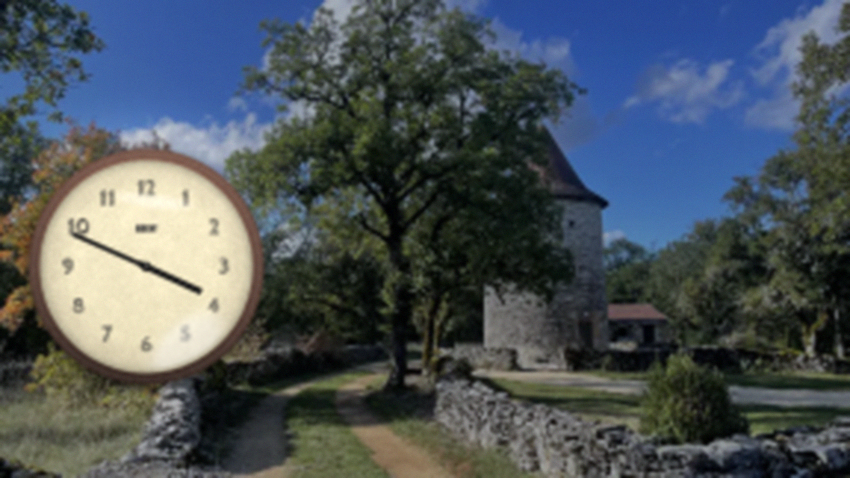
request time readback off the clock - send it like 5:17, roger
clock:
3:49
